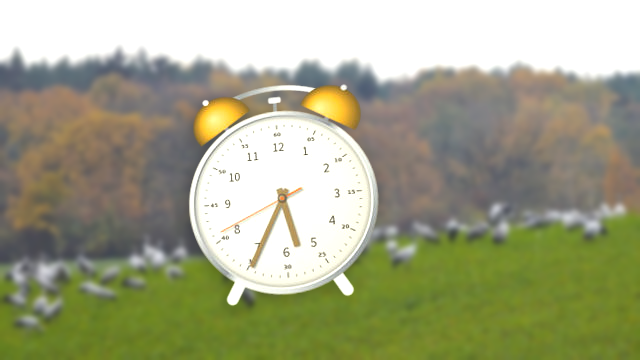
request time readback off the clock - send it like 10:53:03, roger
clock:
5:34:41
